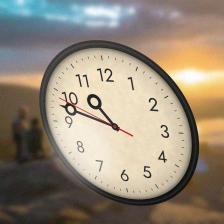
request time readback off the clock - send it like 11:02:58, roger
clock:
10:47:49
